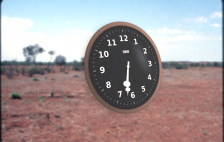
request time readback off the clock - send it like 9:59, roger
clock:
6:32
